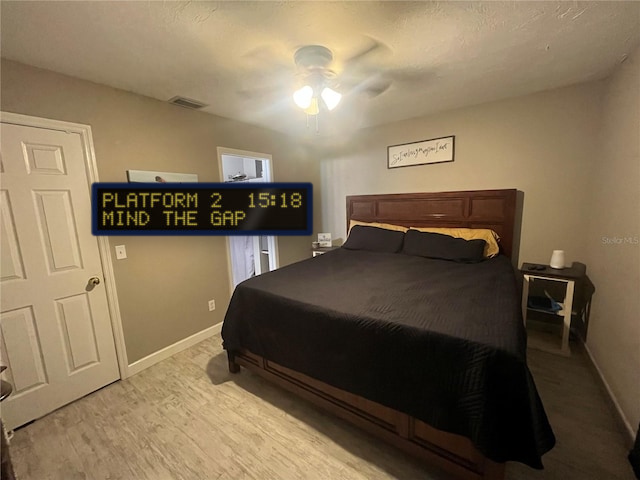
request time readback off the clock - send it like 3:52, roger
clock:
15:18
